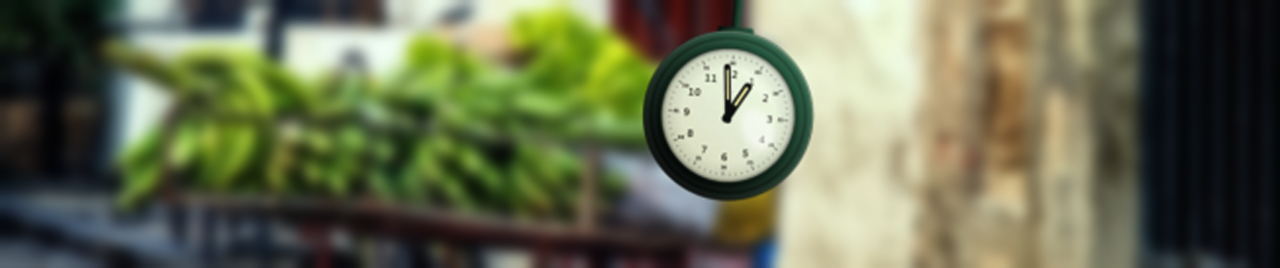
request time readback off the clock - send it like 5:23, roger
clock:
12:59
